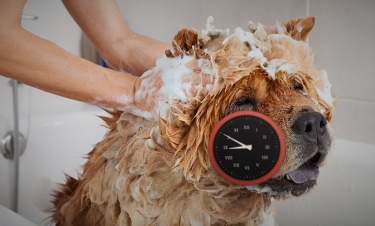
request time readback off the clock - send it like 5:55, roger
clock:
8:50
